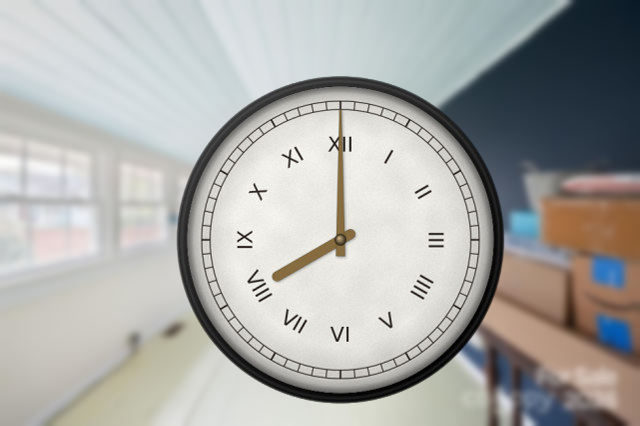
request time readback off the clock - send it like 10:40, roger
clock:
8:00
